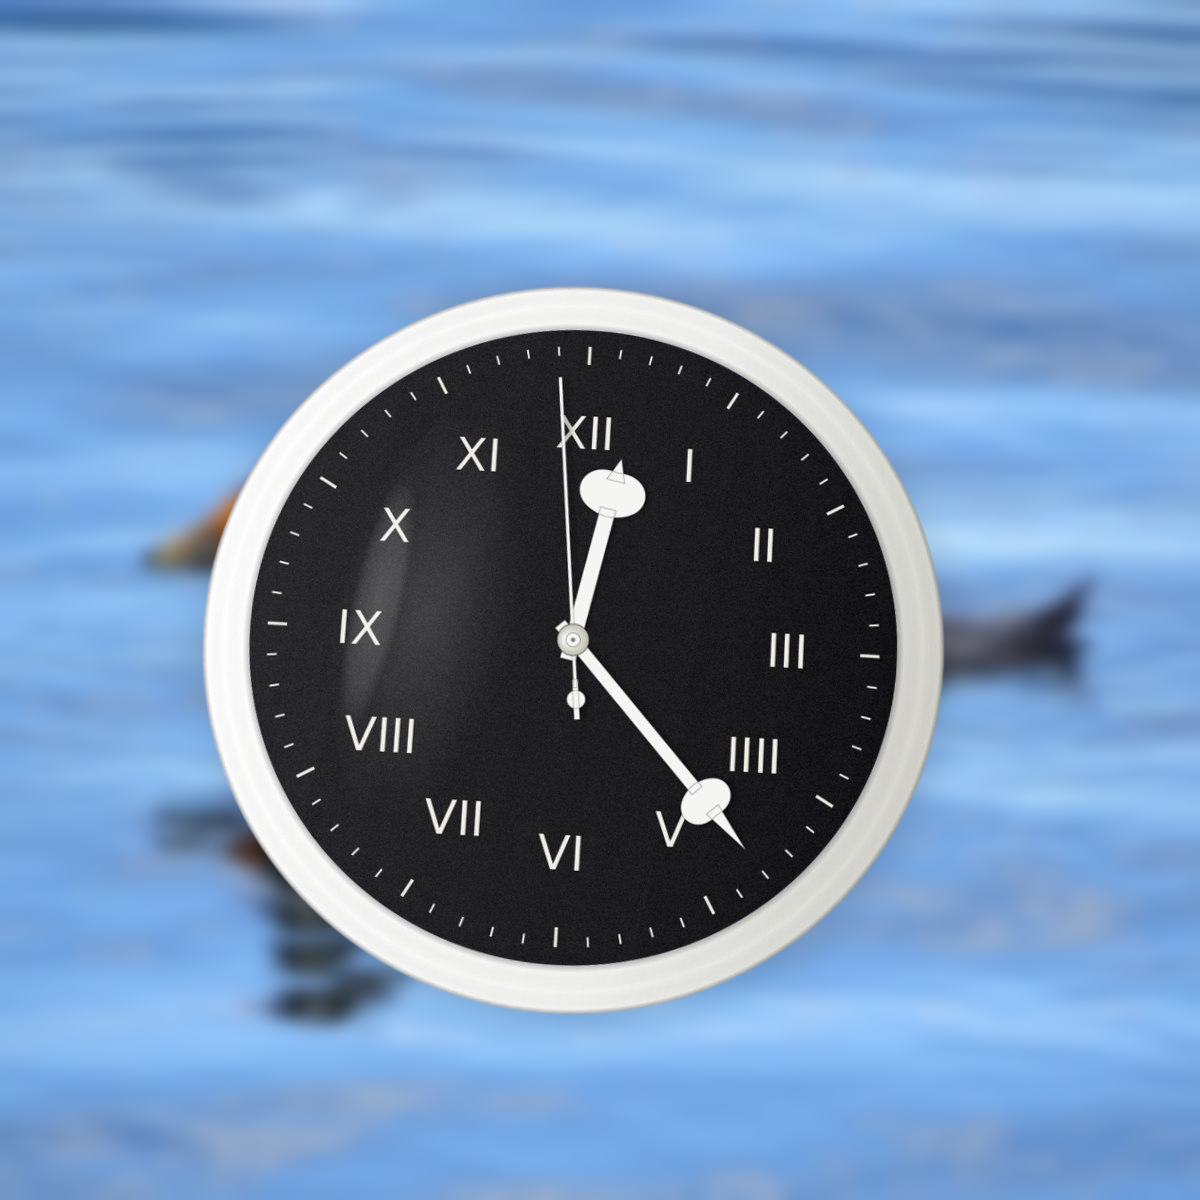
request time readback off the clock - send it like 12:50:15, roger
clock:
12:22:59
